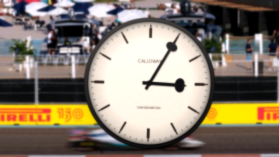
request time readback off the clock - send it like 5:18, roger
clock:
3:05
